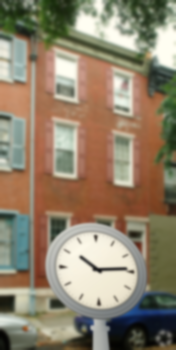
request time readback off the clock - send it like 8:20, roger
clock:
10:14
